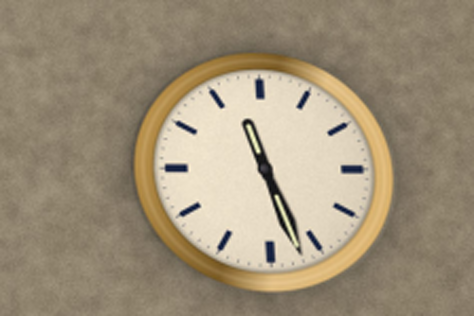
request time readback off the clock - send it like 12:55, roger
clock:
11:27
